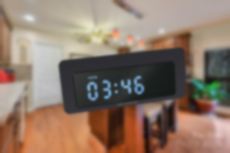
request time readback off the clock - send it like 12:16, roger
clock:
3:46
